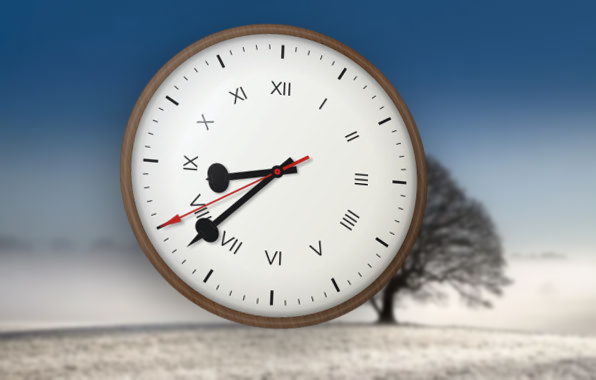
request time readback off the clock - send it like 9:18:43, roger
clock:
8:37:40
